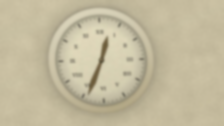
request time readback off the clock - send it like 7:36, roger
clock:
12:34
